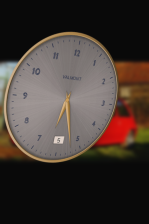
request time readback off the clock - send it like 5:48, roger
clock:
6:27
